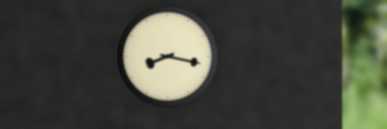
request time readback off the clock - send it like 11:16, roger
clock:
8:17
